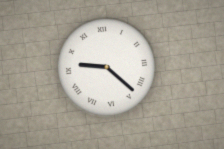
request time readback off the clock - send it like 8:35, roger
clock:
9:23
